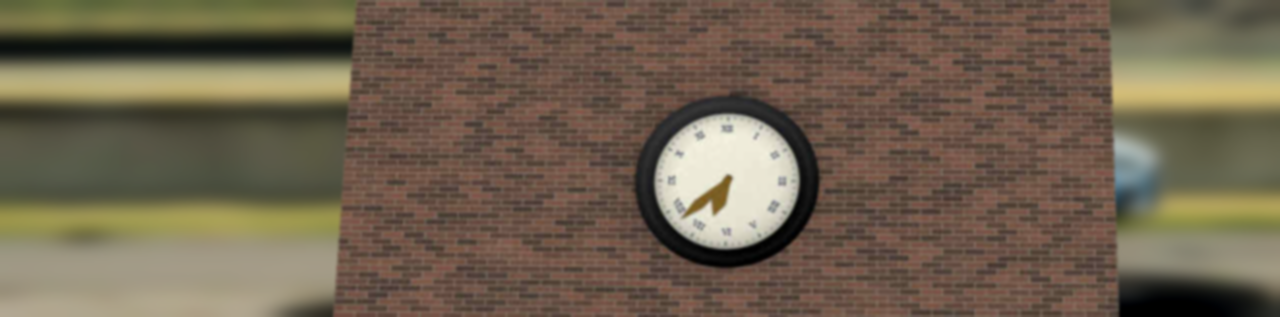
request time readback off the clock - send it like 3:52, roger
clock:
6:38
